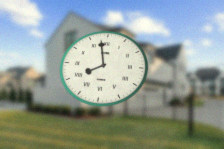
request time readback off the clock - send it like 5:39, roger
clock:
7:58
